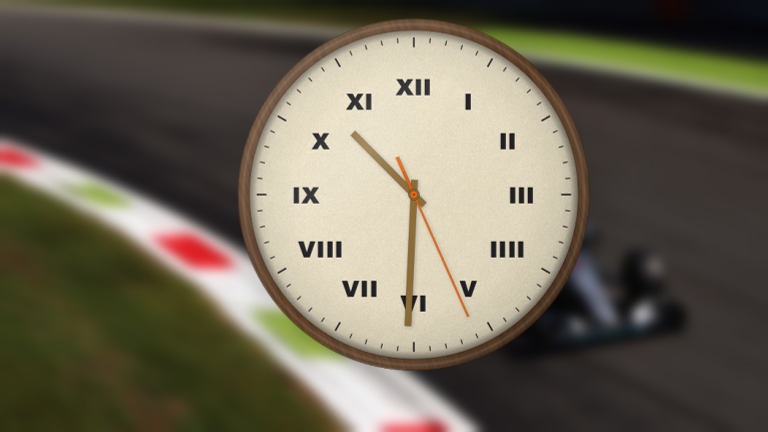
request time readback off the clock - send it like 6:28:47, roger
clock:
10:30:26
